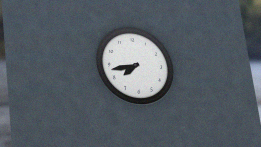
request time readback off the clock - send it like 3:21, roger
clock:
7:43
